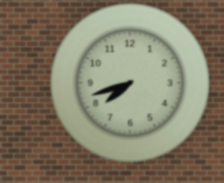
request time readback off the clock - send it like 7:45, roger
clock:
7:42
